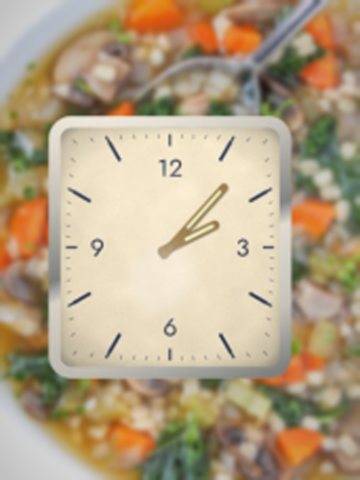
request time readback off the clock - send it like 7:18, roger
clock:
2:07
